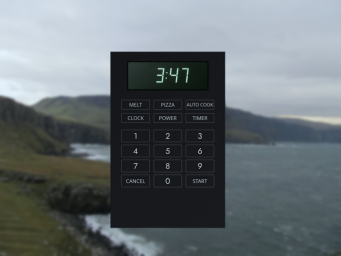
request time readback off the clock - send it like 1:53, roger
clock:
3:47
